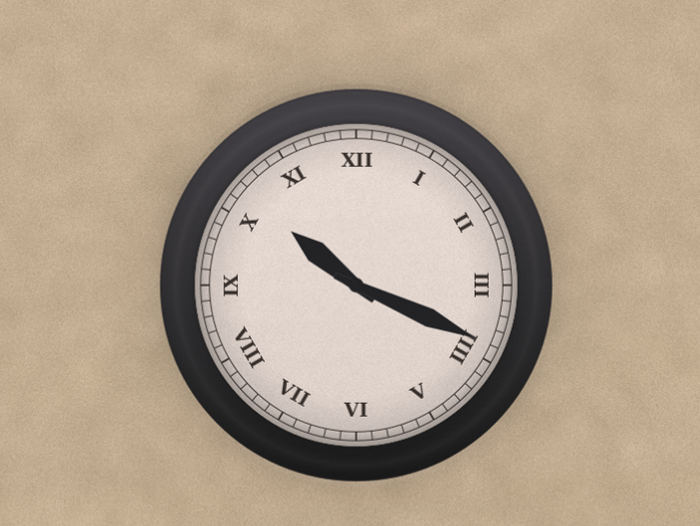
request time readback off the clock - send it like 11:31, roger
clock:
10:19
